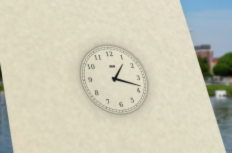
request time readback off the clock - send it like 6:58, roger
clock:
1:18
